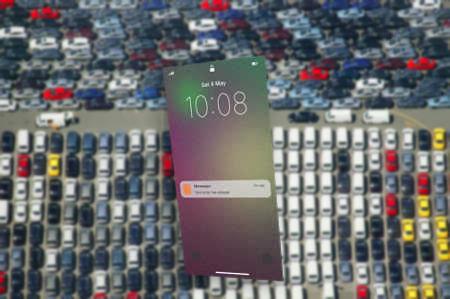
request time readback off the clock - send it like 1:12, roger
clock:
10:08
